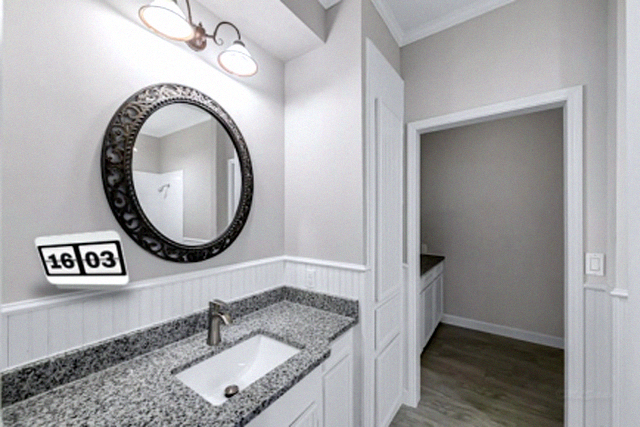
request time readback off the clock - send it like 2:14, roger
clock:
16:03
